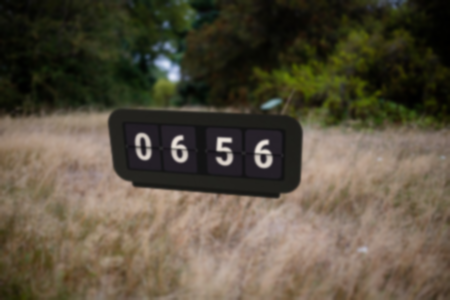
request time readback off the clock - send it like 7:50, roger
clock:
6:56
